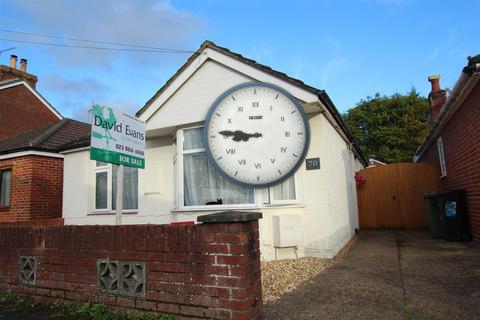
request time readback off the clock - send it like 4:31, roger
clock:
8:46
